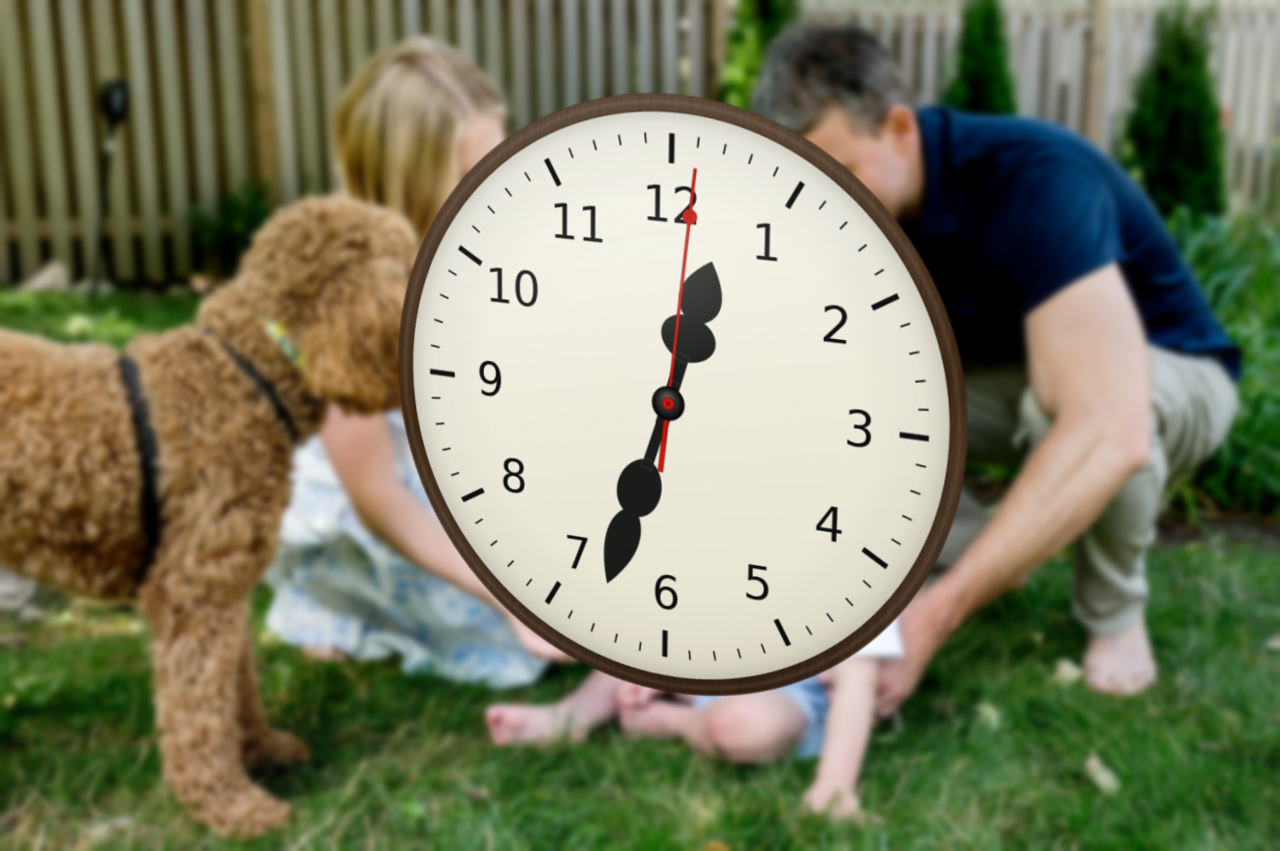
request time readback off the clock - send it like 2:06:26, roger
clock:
12:33:01
